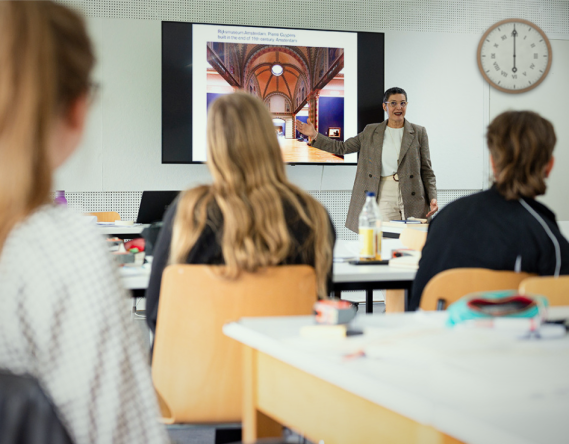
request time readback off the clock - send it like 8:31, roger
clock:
6:00
